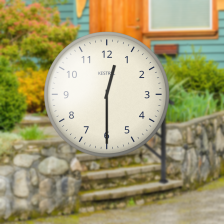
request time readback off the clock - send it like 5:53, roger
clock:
12:30
